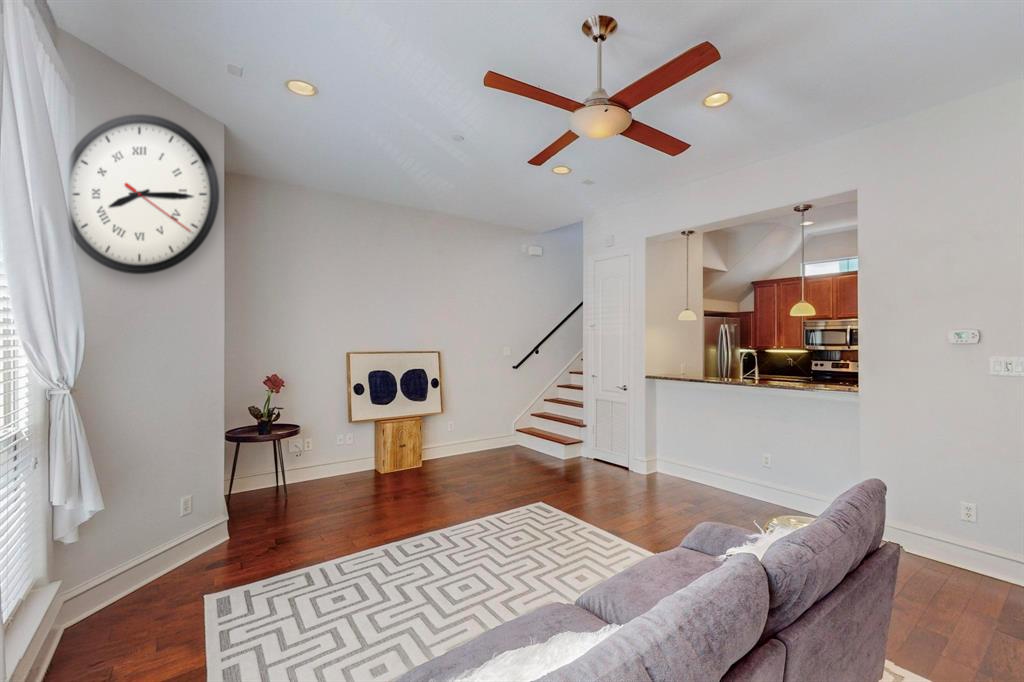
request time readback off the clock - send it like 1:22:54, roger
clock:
8:15:21
